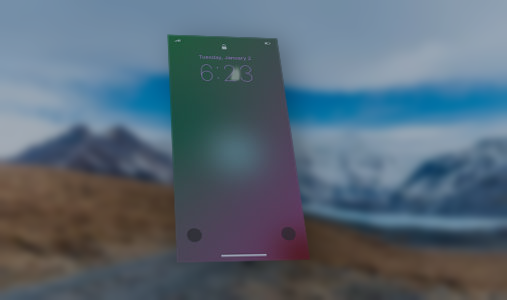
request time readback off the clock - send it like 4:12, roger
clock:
6:23
